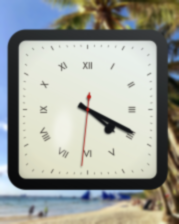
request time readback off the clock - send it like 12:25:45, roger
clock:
4:19:31
